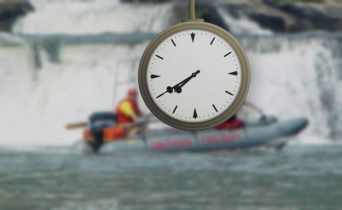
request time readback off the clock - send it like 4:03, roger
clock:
7:40
